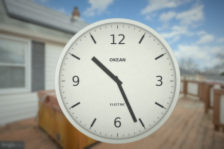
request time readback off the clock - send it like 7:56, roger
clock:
10:26
